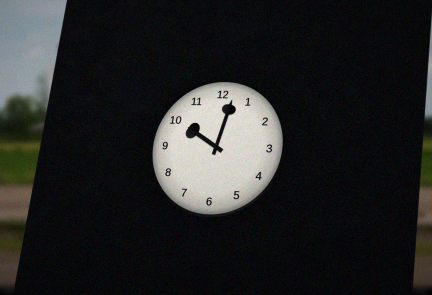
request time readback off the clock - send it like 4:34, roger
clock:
10:02
